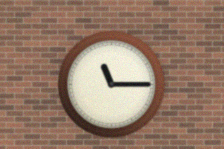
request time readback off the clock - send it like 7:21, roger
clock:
11:15
